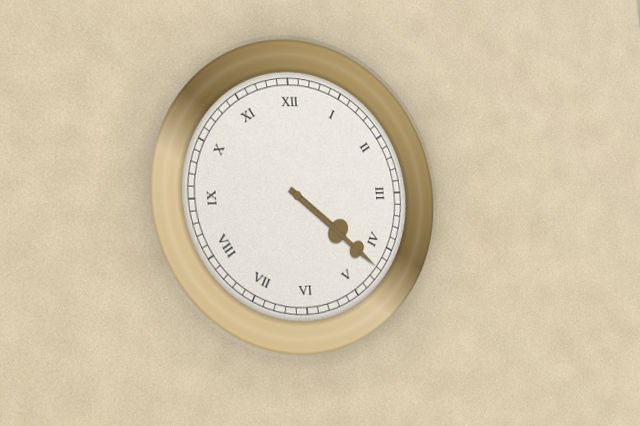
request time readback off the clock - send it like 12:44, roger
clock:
4:22
